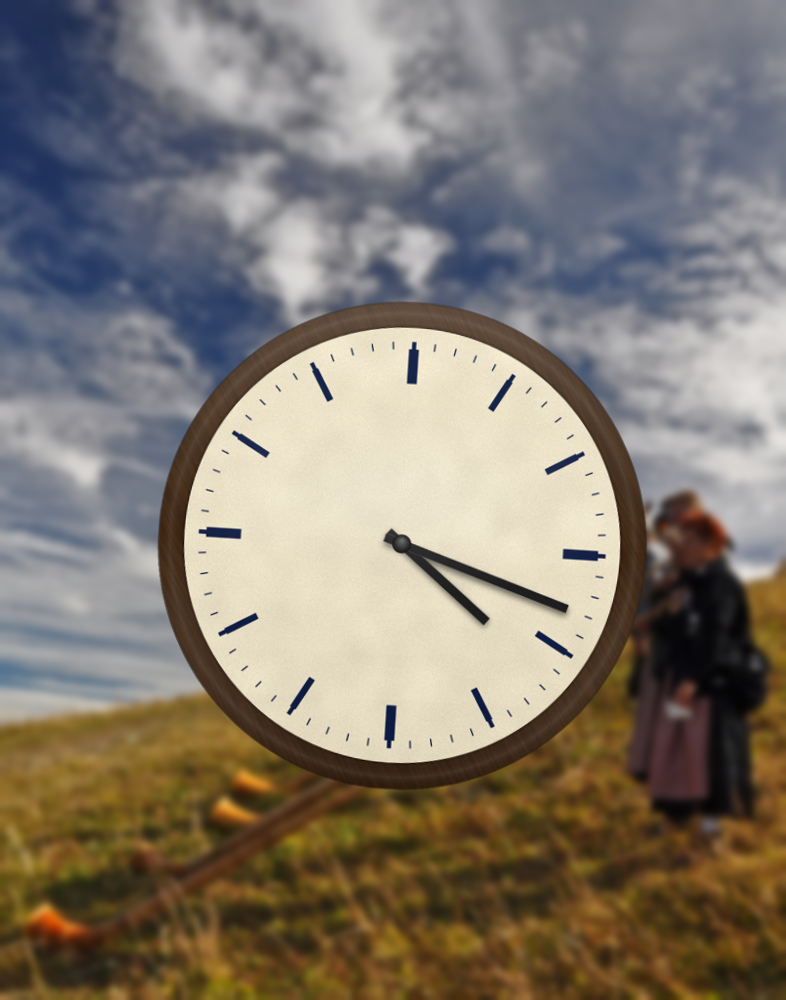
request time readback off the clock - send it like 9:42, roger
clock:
4:18
